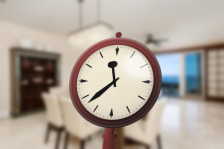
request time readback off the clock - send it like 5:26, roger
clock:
11:38
